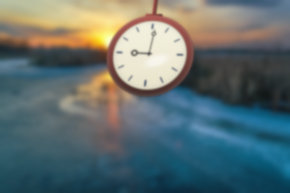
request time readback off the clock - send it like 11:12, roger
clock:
9:01
